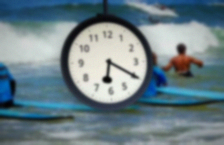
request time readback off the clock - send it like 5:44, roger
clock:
6:20
